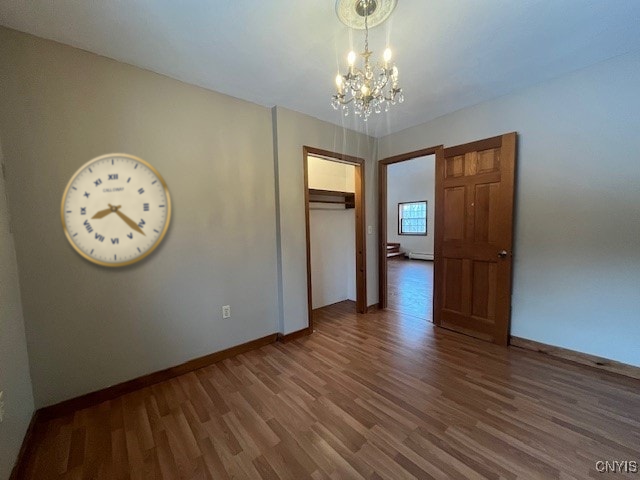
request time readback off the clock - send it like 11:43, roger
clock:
8:22
